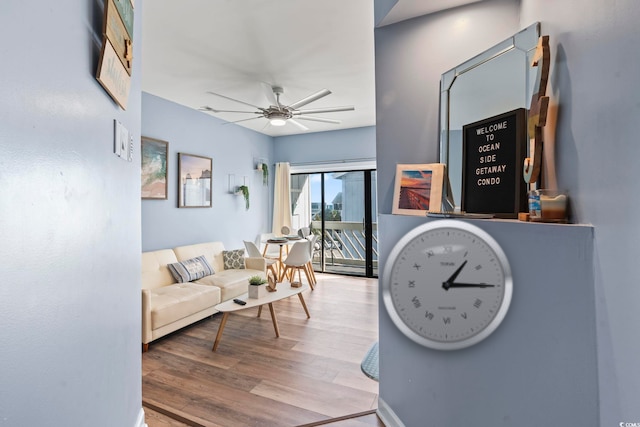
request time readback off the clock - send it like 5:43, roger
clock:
1:15
